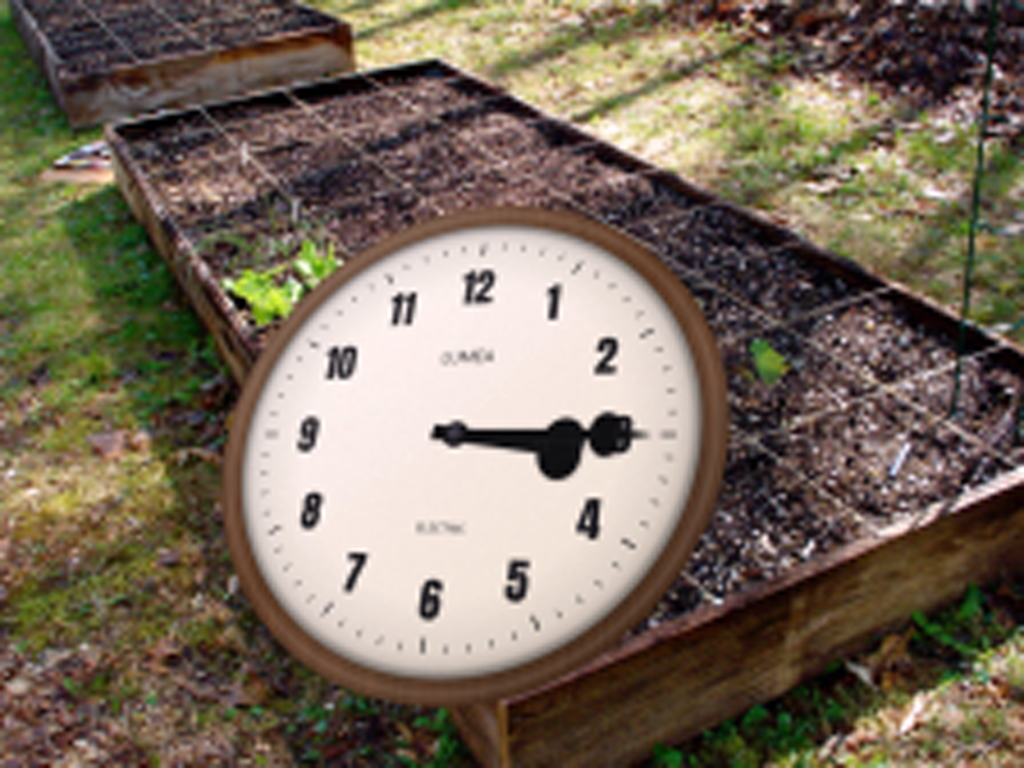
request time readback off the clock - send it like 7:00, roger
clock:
3:15
